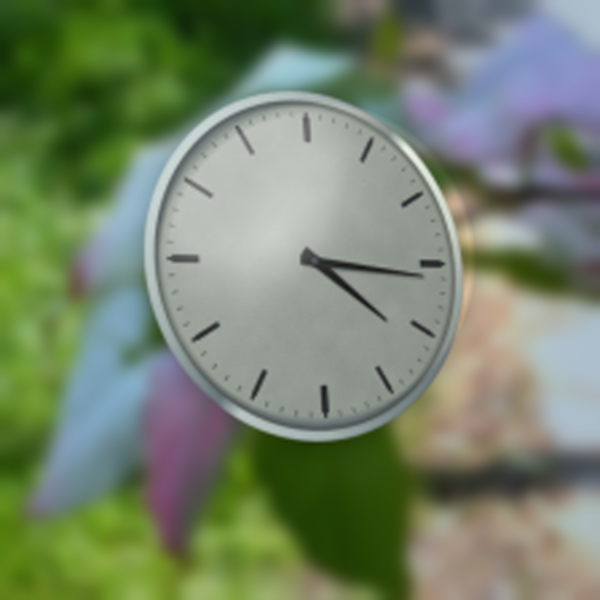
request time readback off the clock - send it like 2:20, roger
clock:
4:16
